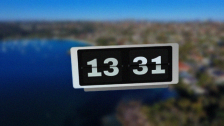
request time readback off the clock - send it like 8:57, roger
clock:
13:31
